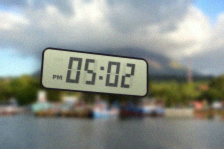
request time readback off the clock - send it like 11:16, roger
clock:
5:02
